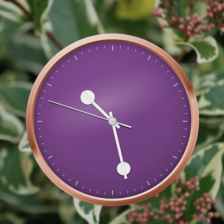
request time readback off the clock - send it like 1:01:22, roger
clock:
10:27:48
